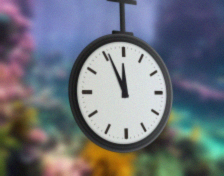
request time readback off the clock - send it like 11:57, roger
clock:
11:56
